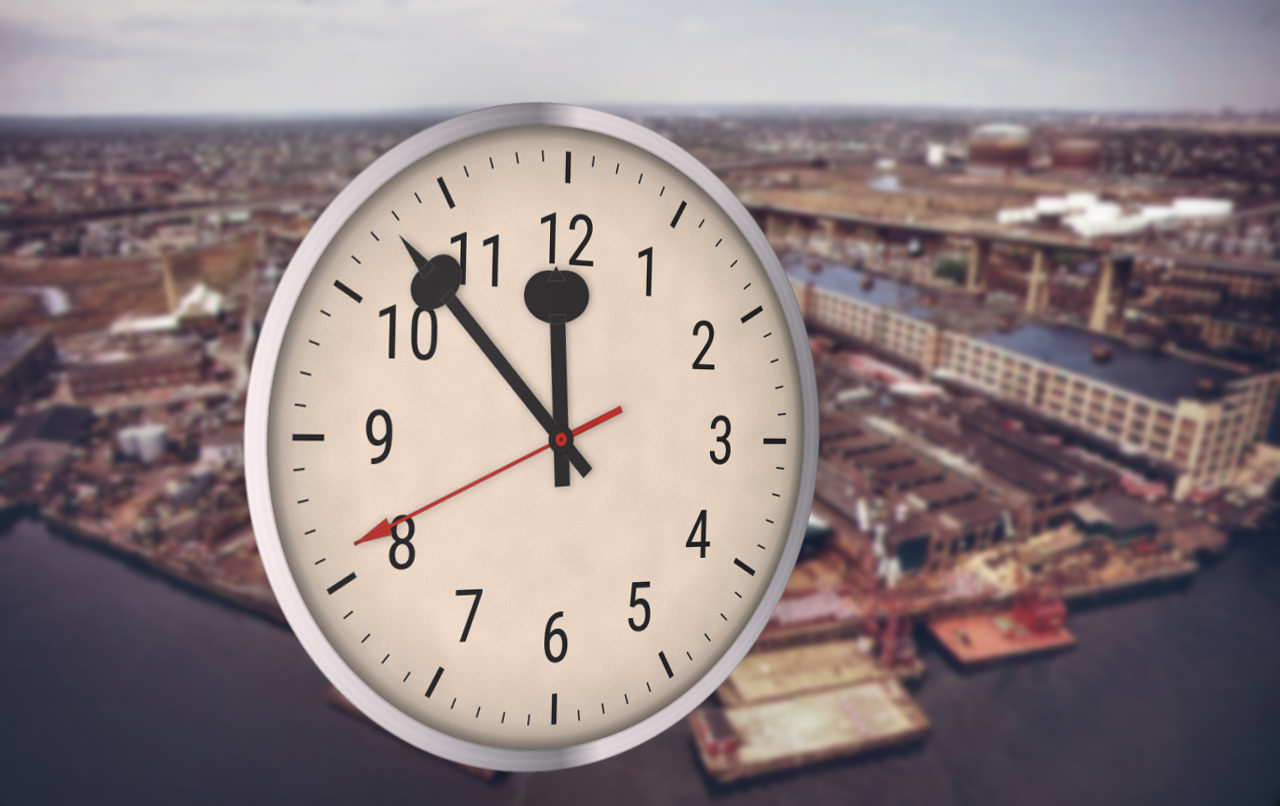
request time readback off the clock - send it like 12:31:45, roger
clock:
11:52:41
